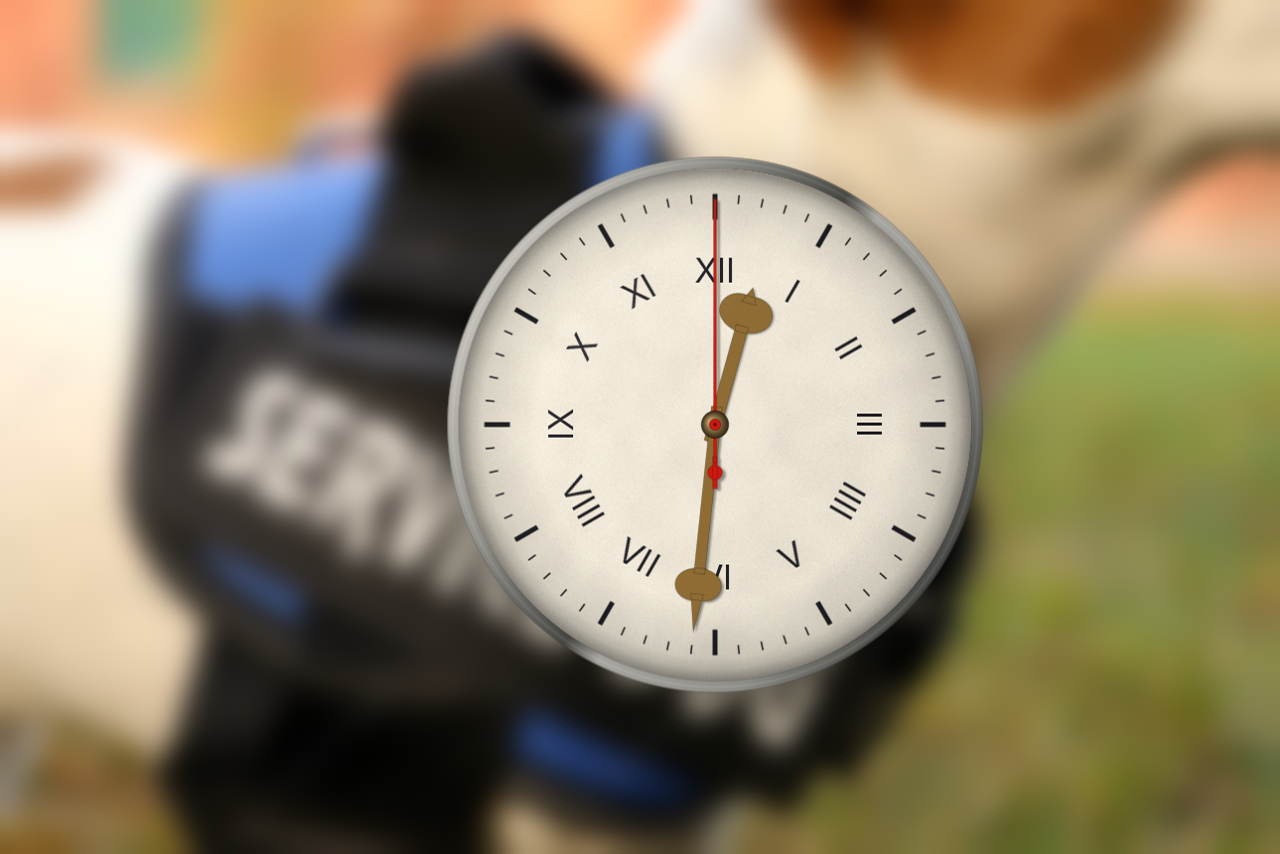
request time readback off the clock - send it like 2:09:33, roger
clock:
12:31:00
